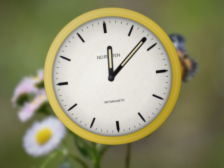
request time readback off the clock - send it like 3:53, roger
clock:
12:08
